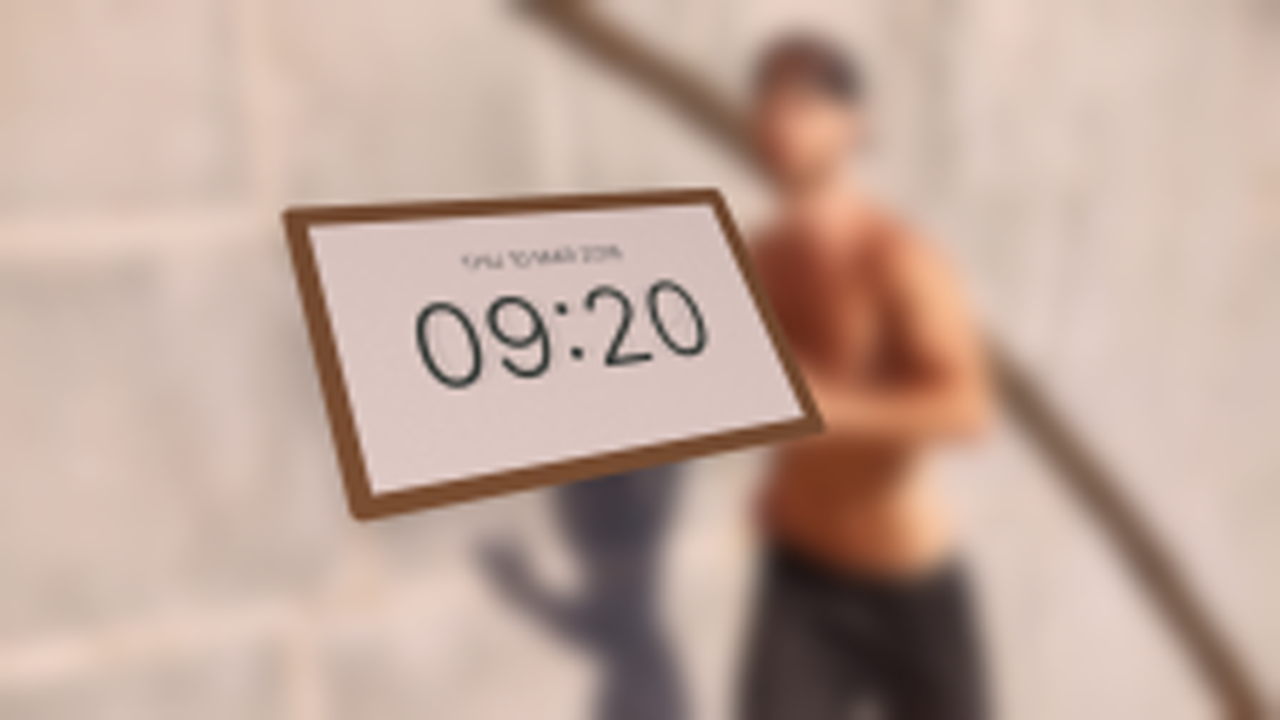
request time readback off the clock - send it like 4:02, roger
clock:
9:20
